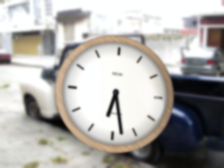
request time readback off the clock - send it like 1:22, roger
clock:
6:28
